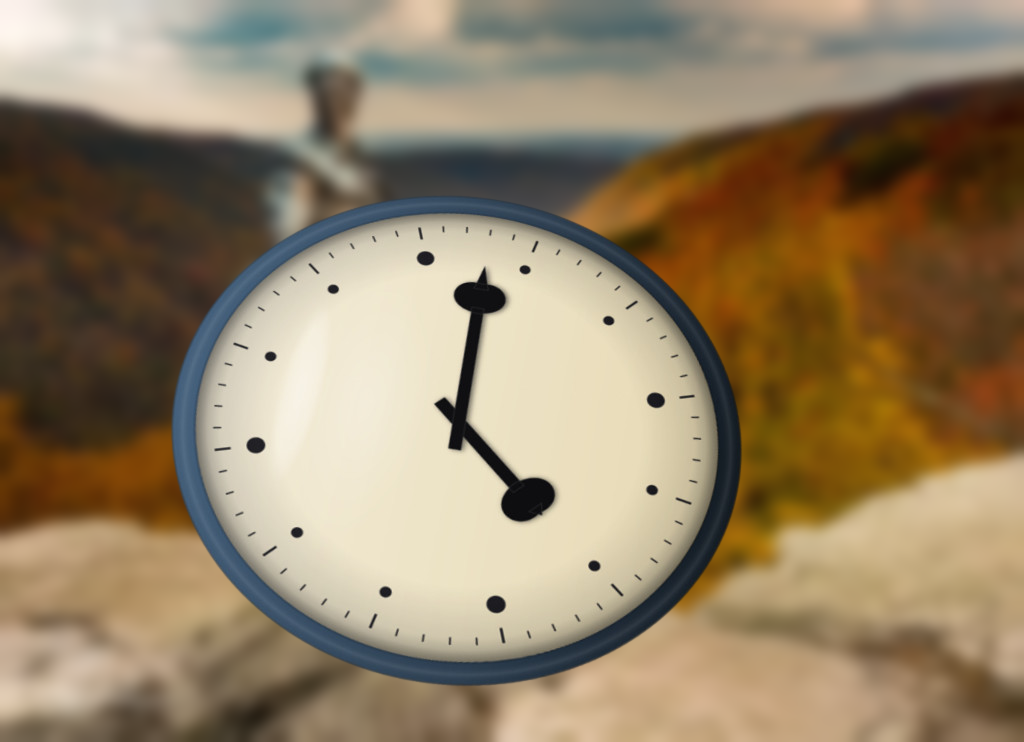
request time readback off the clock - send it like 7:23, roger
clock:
5:03
